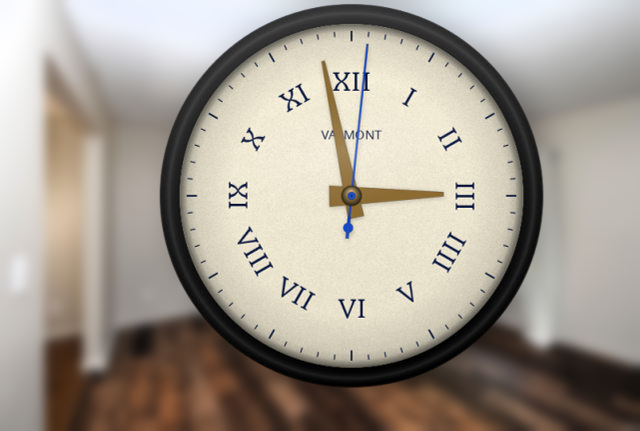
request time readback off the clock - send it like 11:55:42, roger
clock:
2:58:01
